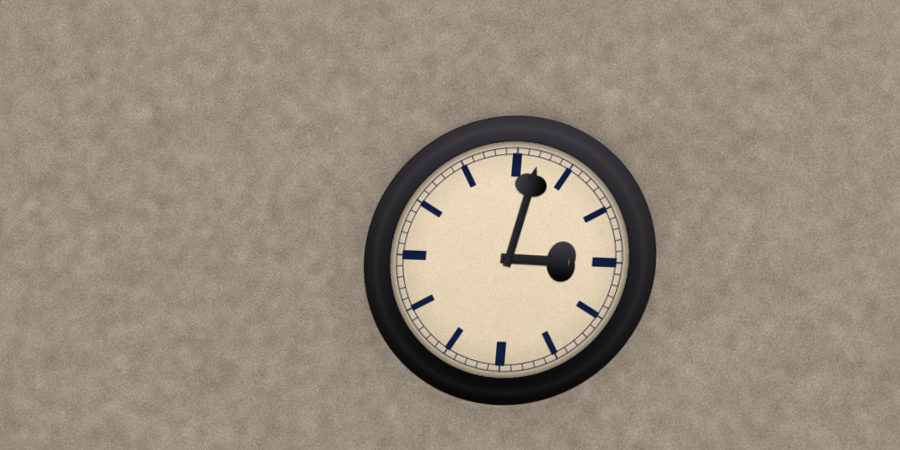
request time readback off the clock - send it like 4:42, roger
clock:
3:02
